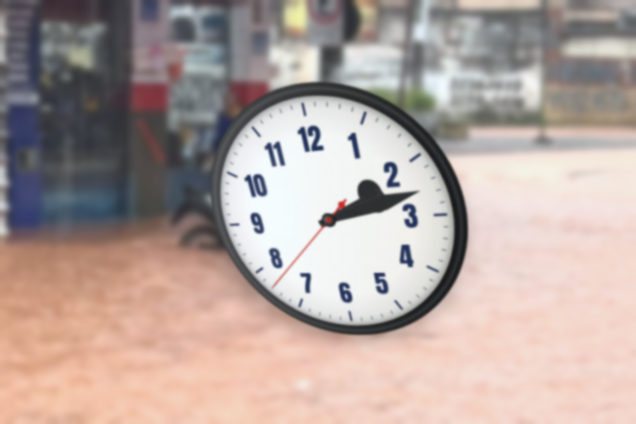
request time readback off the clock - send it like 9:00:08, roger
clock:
2:12:38
